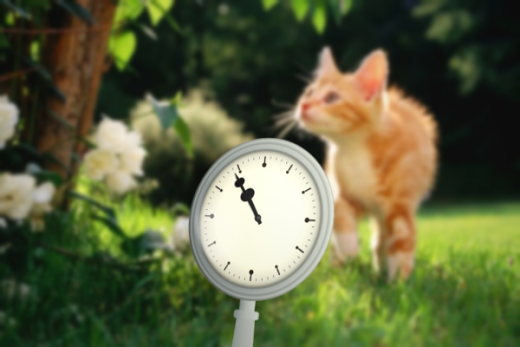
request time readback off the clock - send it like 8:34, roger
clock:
10:54
